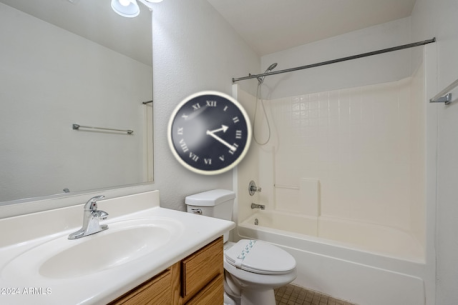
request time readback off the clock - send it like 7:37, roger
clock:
2:20
